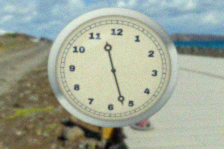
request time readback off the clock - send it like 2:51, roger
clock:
11:27
